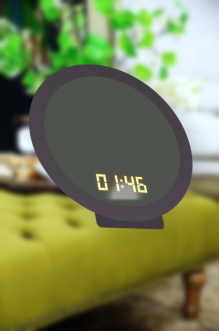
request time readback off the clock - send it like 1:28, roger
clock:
1:46
